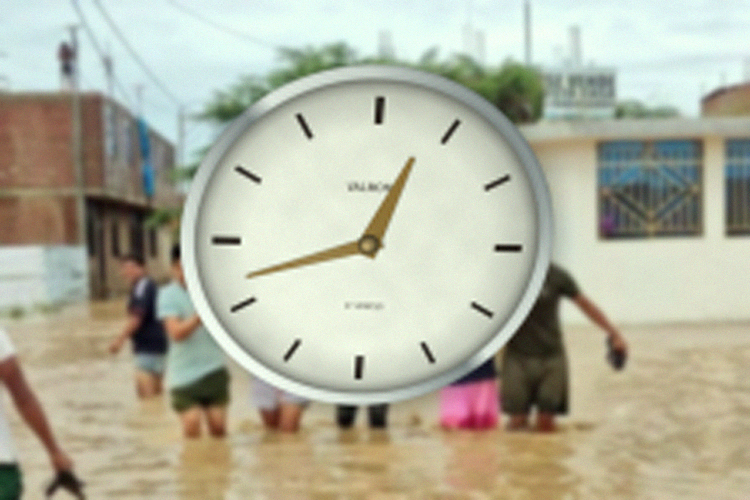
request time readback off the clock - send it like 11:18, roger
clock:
12:42
